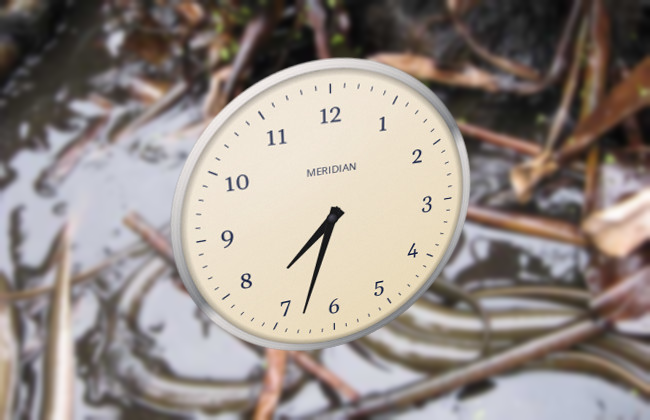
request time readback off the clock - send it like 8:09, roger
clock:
7:33
